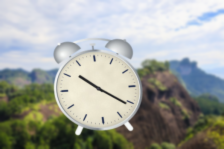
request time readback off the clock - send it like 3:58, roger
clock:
10:21
